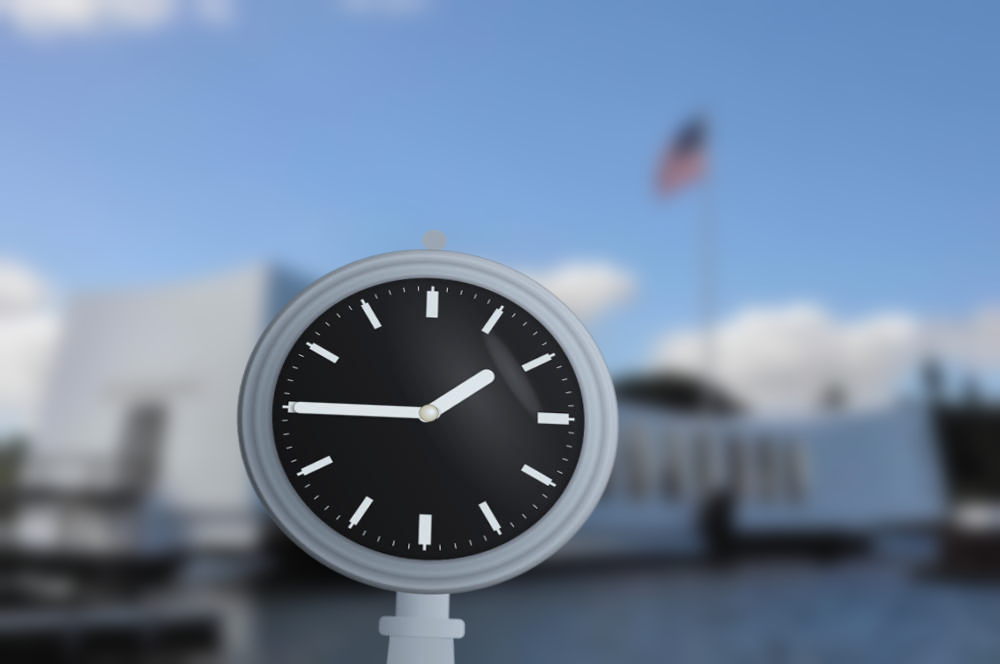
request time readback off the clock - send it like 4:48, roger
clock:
1:45
